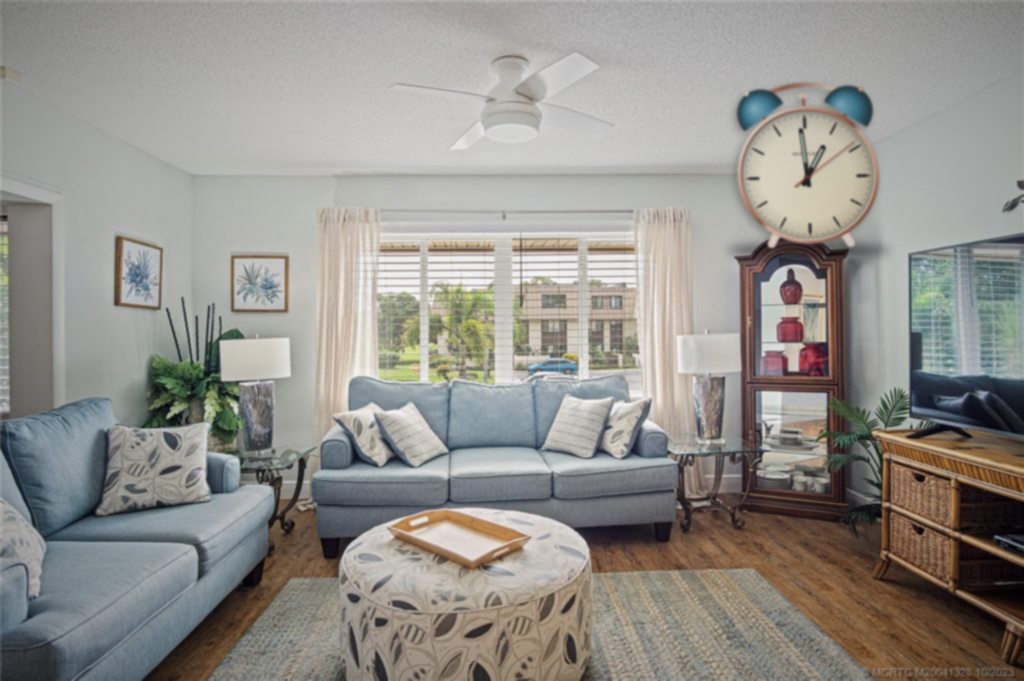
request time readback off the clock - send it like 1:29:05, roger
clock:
12:59:09
